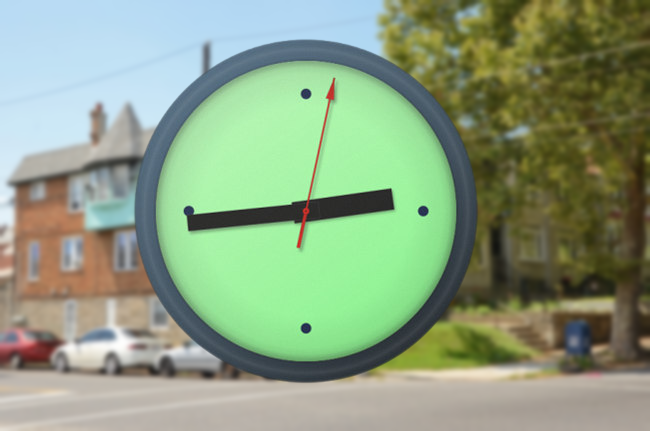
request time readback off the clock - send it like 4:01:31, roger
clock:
2:44:02
